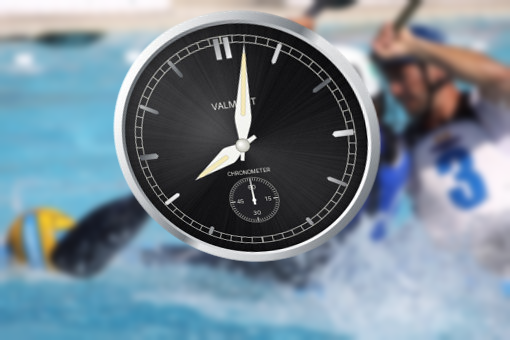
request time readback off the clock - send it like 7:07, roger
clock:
8:02
